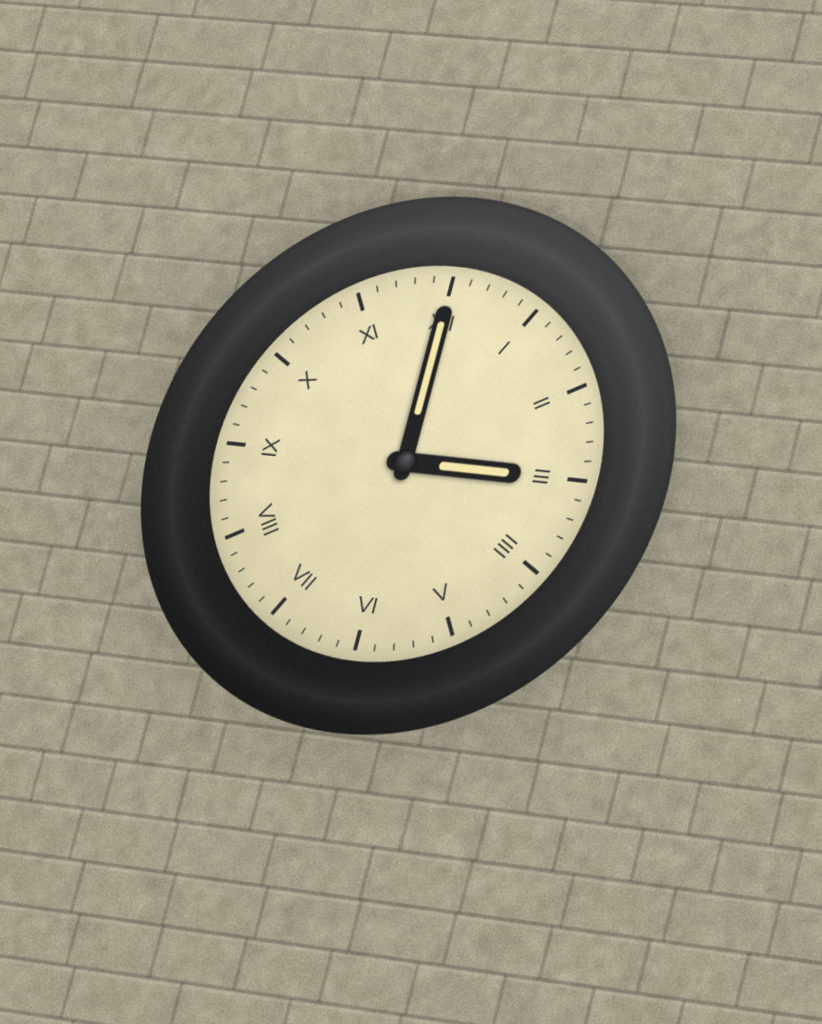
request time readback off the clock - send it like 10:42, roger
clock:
3:00
